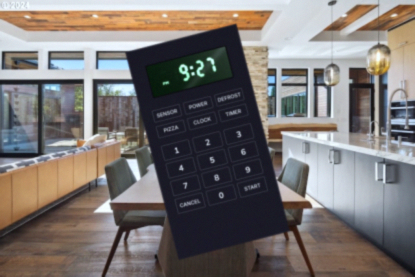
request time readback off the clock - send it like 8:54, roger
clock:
9:27
